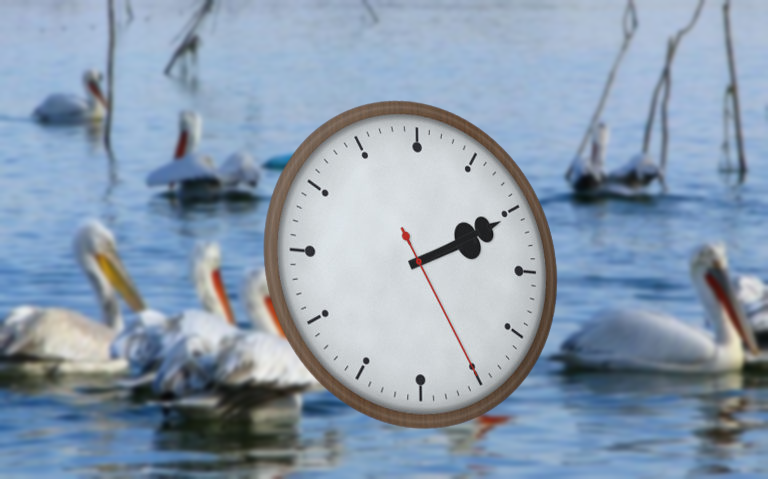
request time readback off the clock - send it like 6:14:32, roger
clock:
2:10:25
